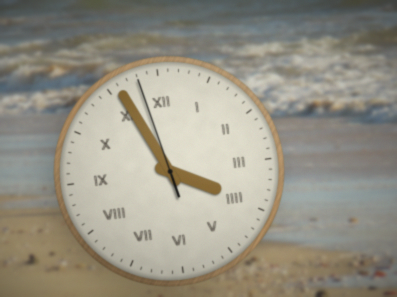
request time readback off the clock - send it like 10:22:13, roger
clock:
3:55:58
